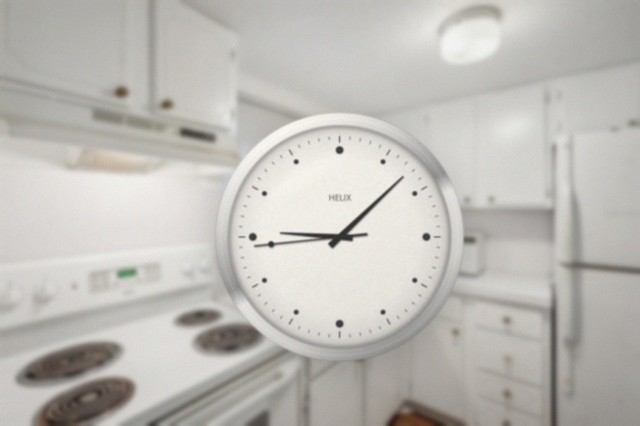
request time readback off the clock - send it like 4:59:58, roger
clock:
9:07:44
